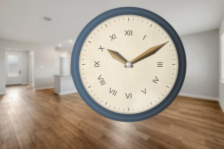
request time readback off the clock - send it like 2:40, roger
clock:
10:10
